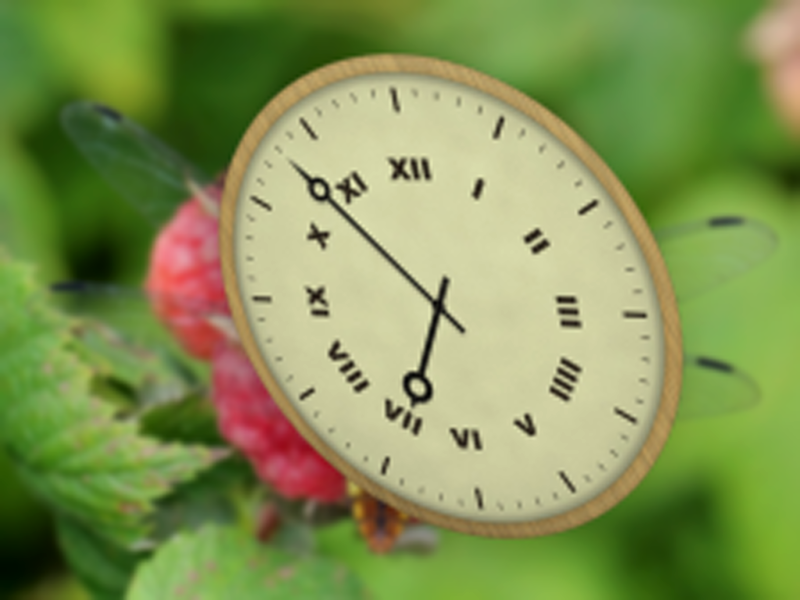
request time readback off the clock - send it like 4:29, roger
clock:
6:53
